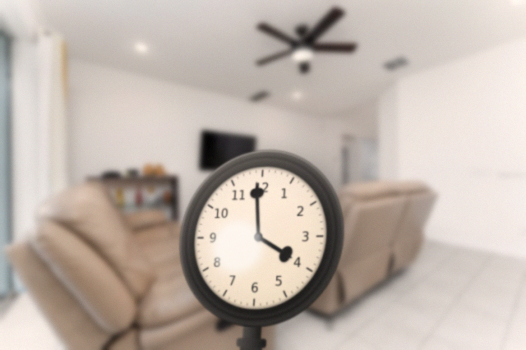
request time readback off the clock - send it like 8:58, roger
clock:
3:59
